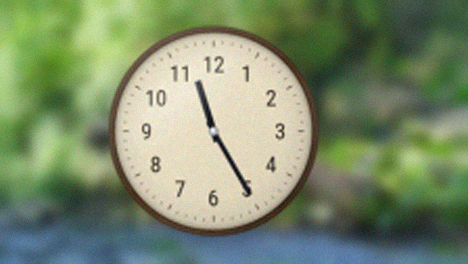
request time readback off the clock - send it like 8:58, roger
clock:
11:25
